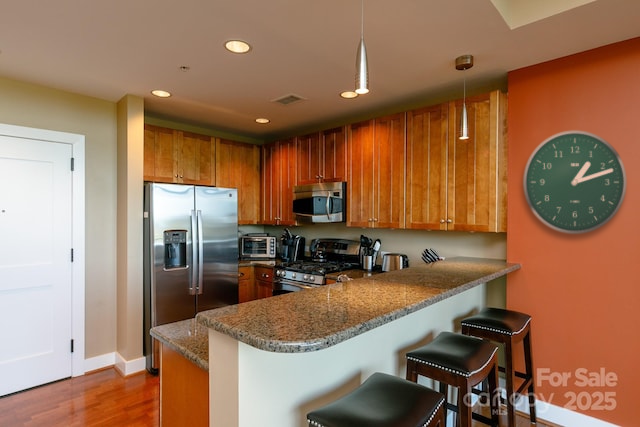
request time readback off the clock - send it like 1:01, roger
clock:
1:12
